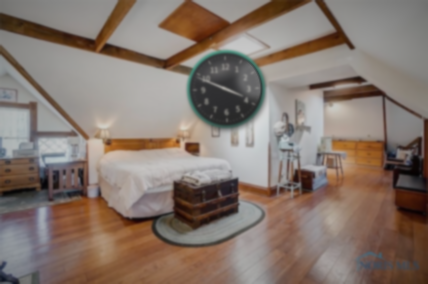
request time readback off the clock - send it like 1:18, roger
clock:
3:49
